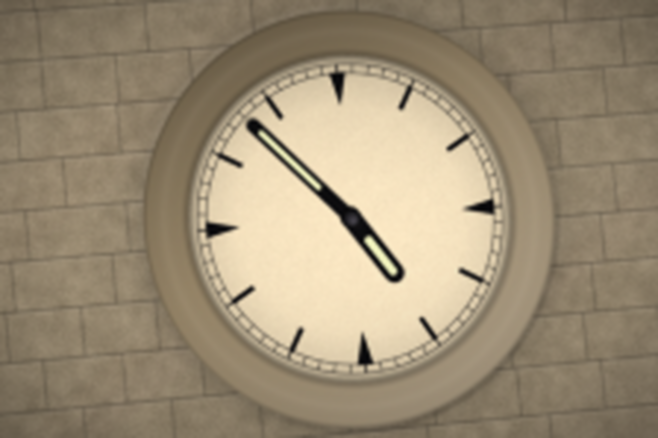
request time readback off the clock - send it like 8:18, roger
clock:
4:53
